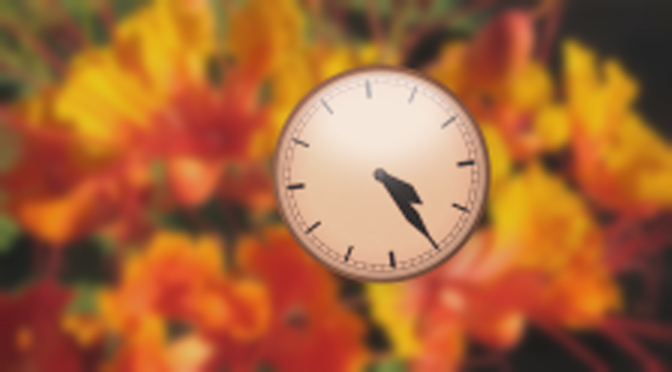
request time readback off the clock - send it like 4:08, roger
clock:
4:25
